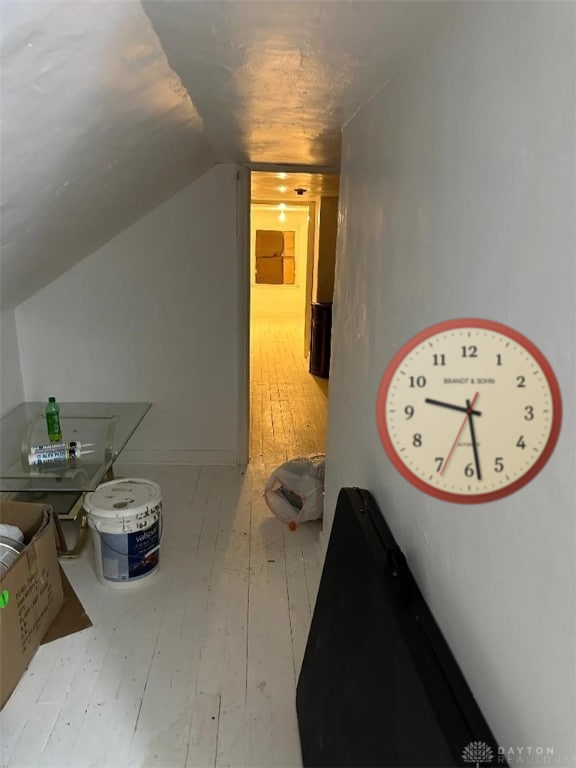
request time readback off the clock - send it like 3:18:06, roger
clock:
9:28:34
